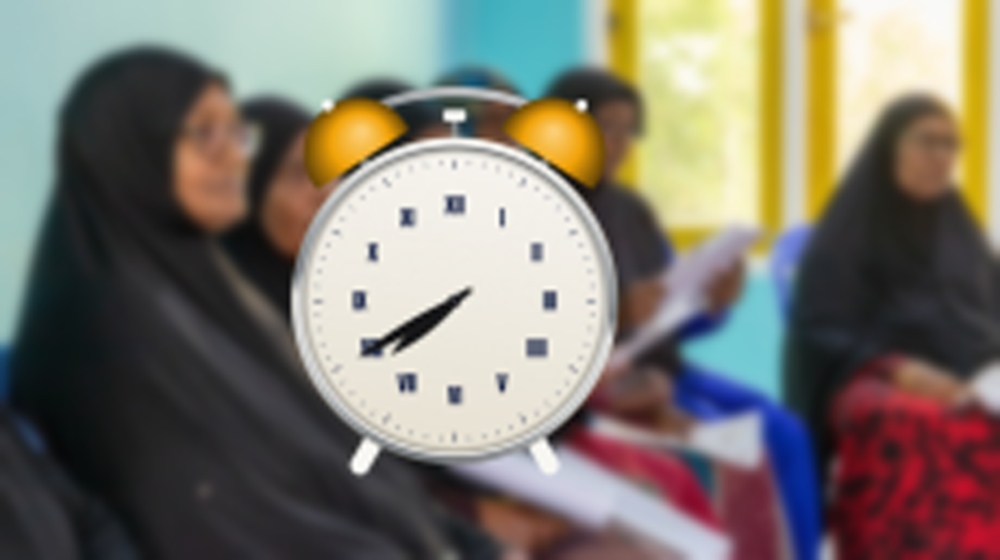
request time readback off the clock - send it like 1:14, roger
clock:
7:40
